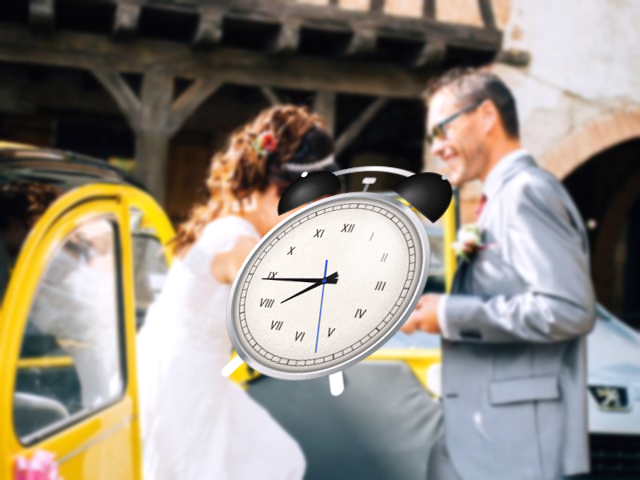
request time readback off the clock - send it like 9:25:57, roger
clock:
7:44:27
